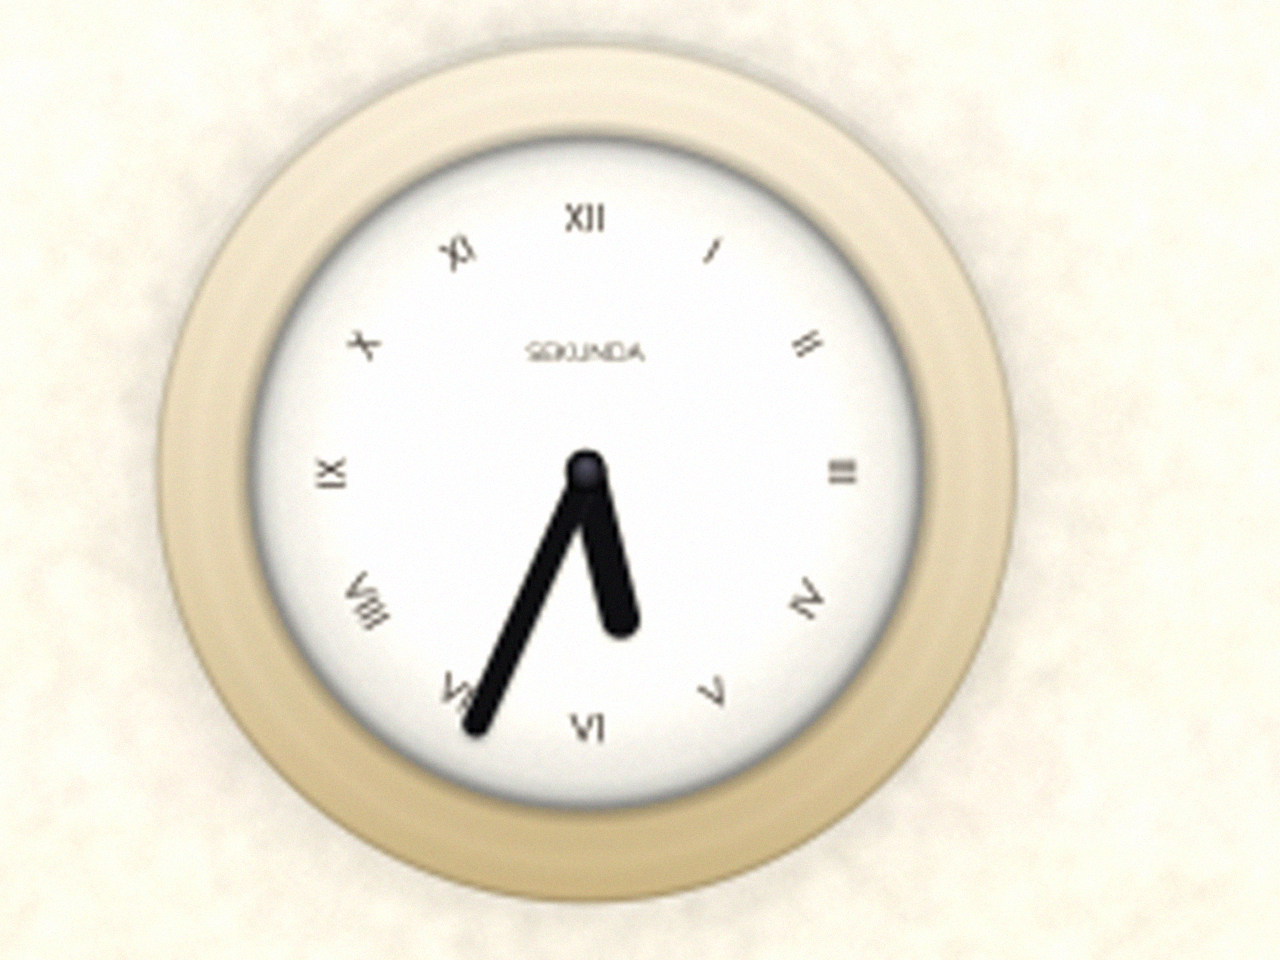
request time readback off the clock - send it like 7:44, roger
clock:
5:34
